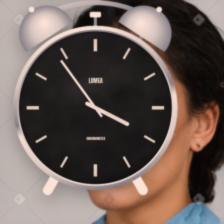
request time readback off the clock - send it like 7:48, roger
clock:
3:54
